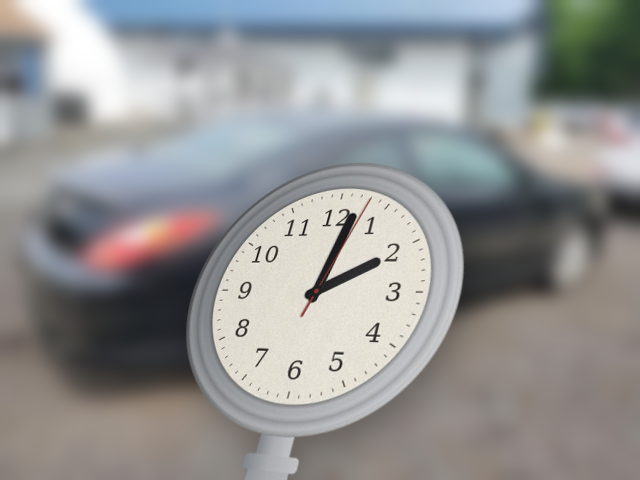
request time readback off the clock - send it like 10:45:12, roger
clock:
2:02:03
